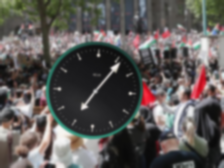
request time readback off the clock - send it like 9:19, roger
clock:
7:06
